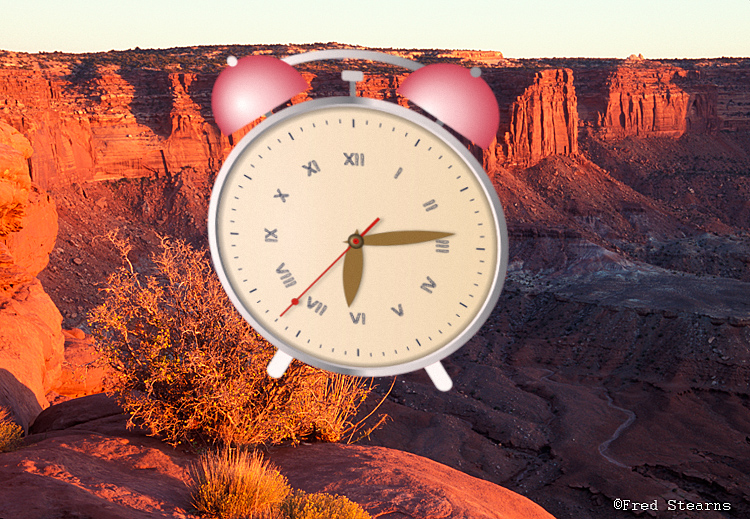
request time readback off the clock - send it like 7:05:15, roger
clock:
6:13:37
